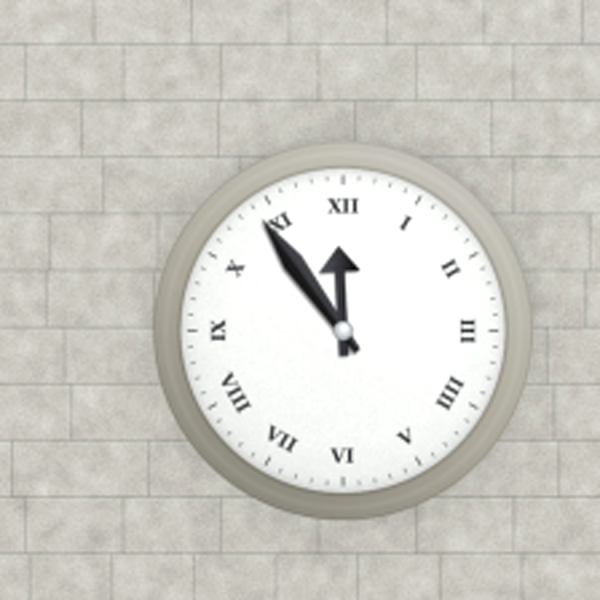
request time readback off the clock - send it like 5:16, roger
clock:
11:54
